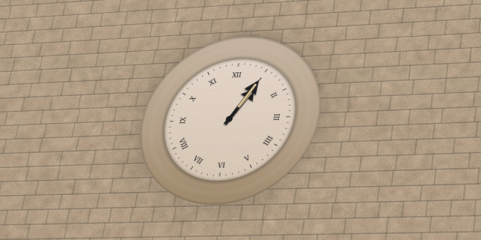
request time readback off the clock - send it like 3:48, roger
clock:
1:05
